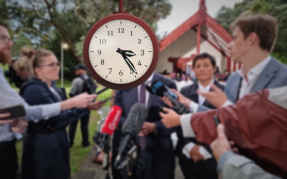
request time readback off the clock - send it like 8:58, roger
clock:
3:24
